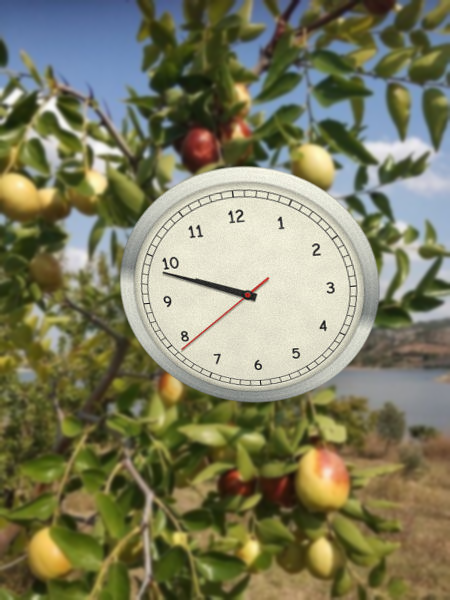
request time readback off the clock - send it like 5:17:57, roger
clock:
9:48:39
